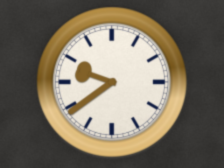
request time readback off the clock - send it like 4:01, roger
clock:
9:39
